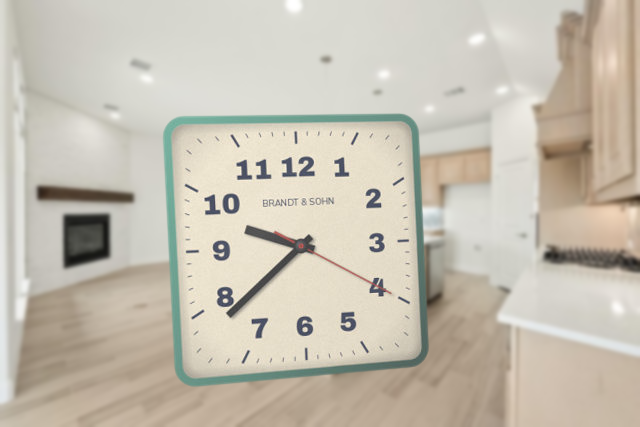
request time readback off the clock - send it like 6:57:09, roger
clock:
9:38:20
